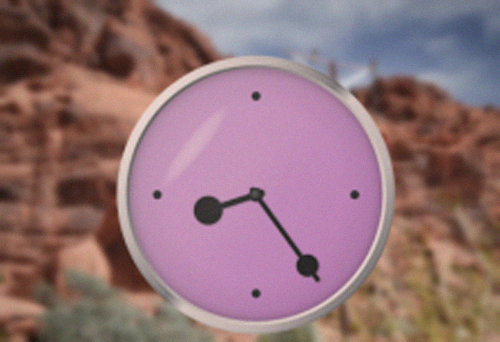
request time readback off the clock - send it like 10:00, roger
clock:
8:24
